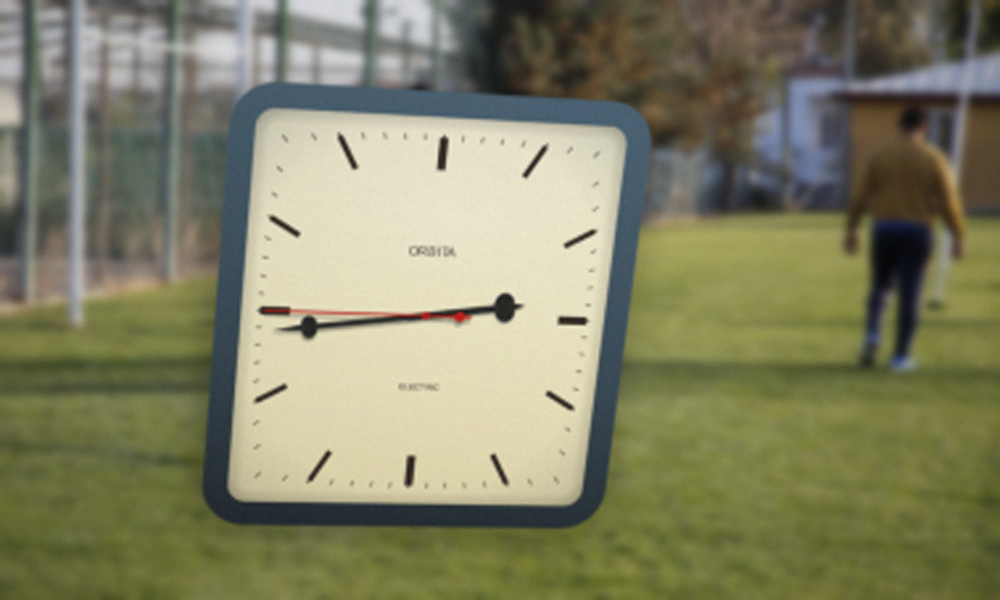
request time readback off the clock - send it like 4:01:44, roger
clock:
2:43:45
